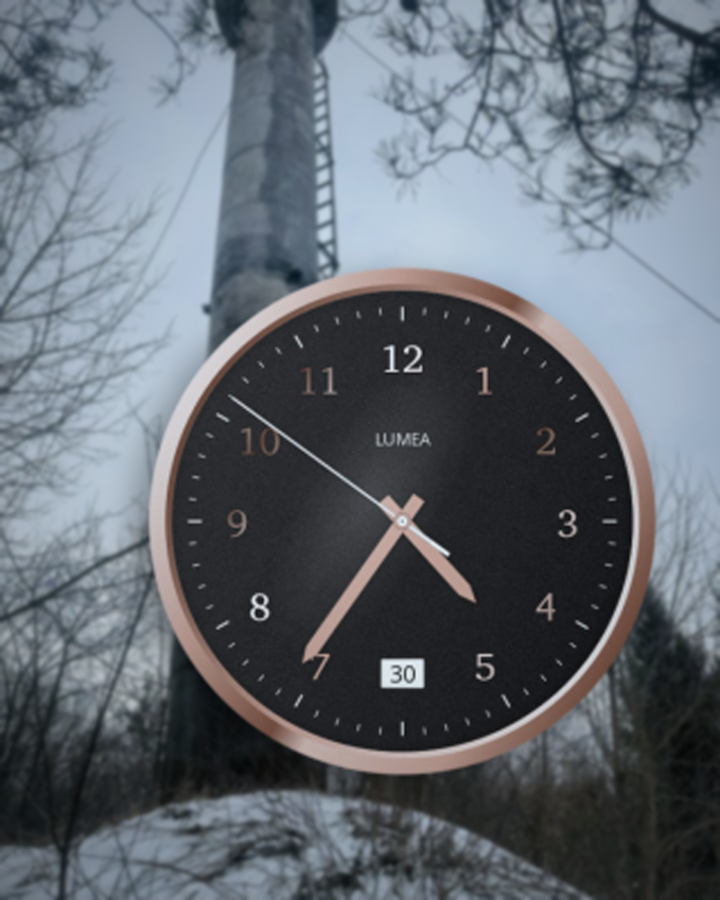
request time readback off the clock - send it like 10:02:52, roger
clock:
4:35:51
